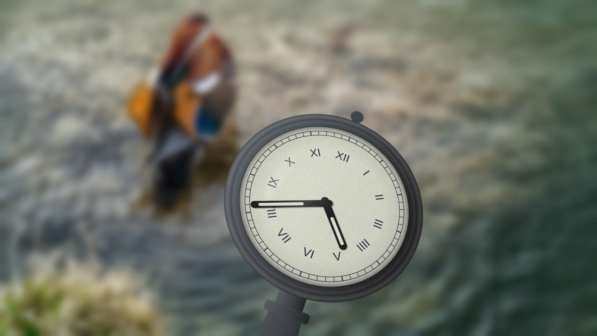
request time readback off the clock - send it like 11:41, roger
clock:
4:41
